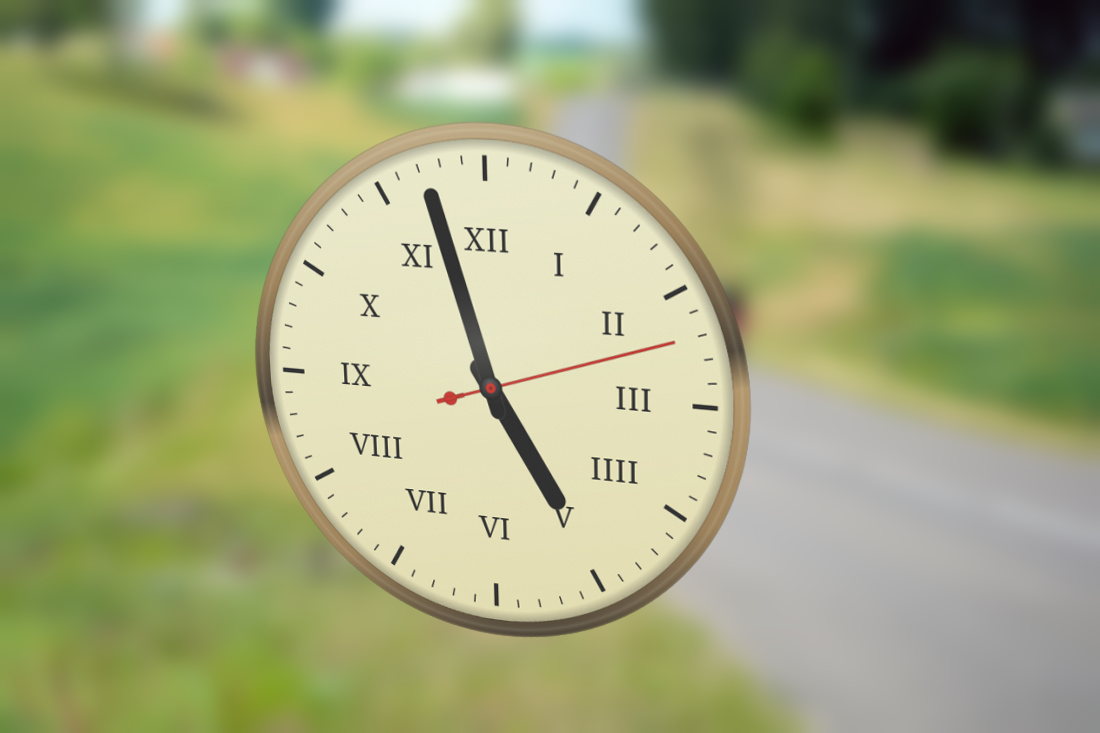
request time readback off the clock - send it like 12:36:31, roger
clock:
4:57:12
